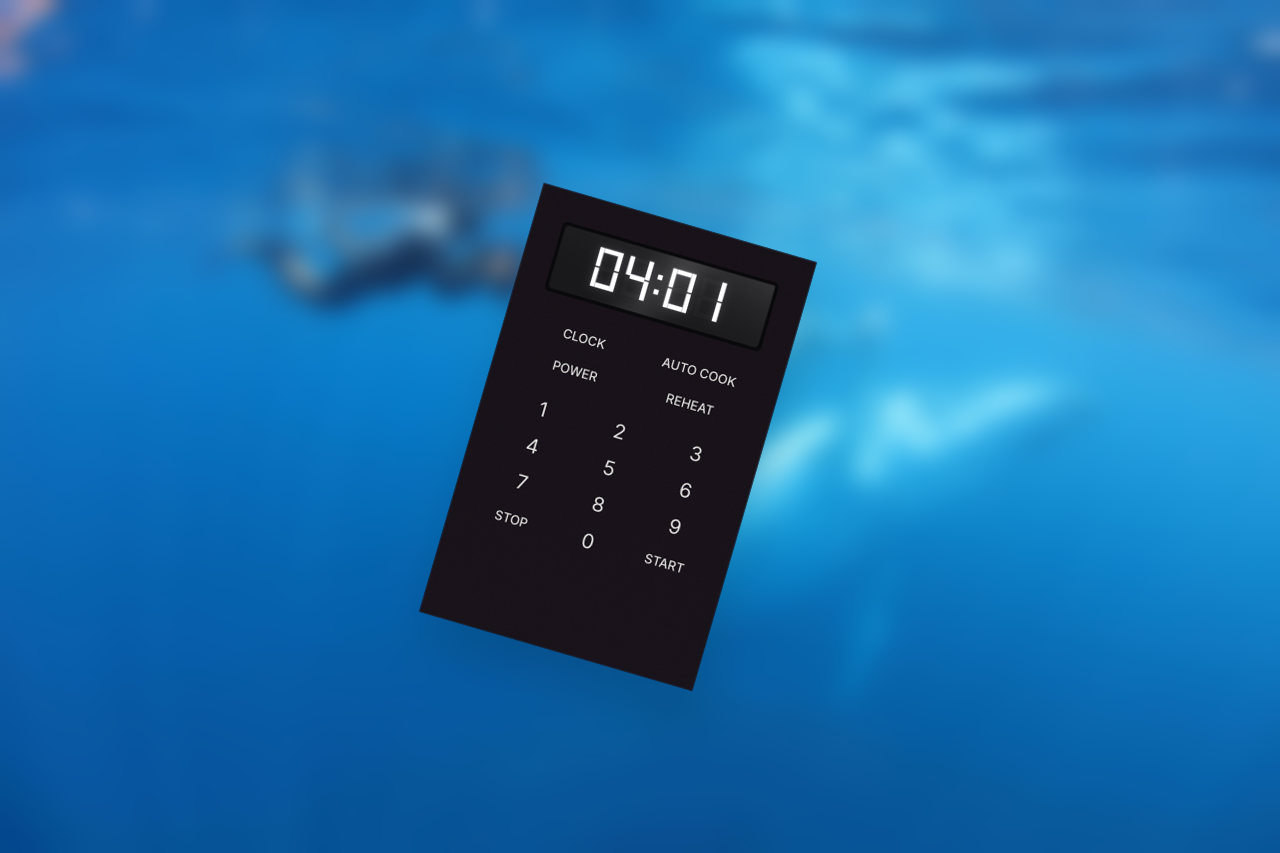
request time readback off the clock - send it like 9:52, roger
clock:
4:01
